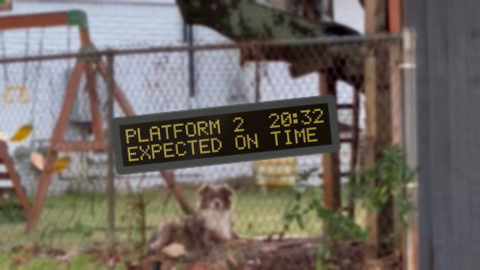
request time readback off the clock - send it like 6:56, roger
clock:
20:32
